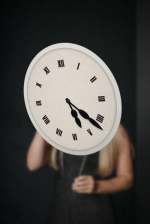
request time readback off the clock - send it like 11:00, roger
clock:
5:22
